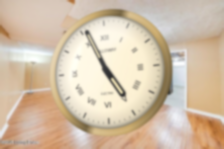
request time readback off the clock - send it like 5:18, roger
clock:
4:56
